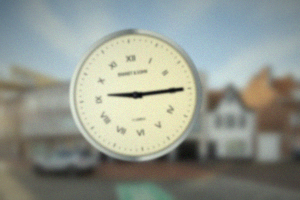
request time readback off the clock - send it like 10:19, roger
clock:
9:15
